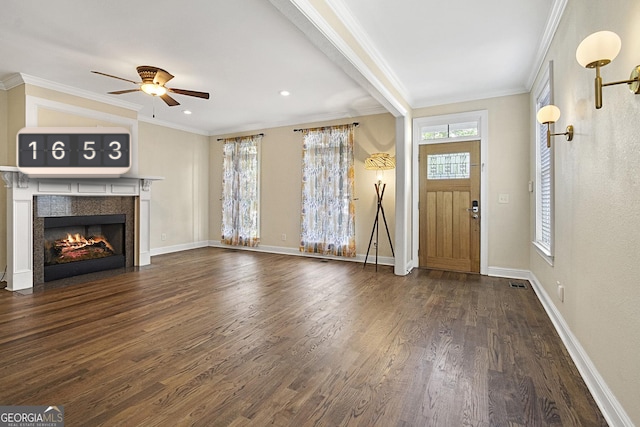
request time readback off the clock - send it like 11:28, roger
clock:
16:53
